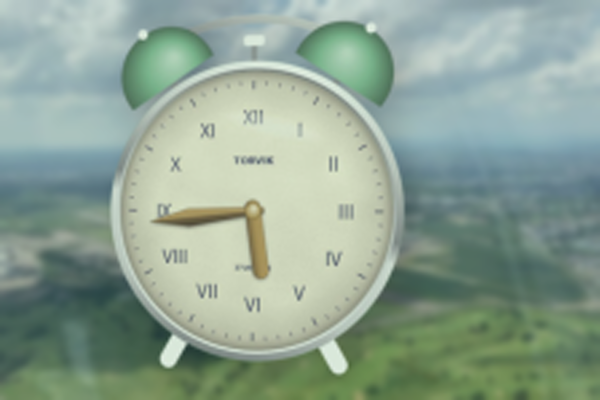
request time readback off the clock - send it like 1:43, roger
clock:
5:44
